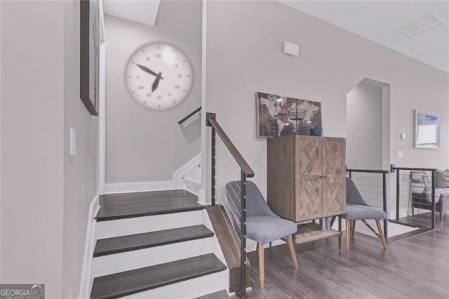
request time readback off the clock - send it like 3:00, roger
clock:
6:50
